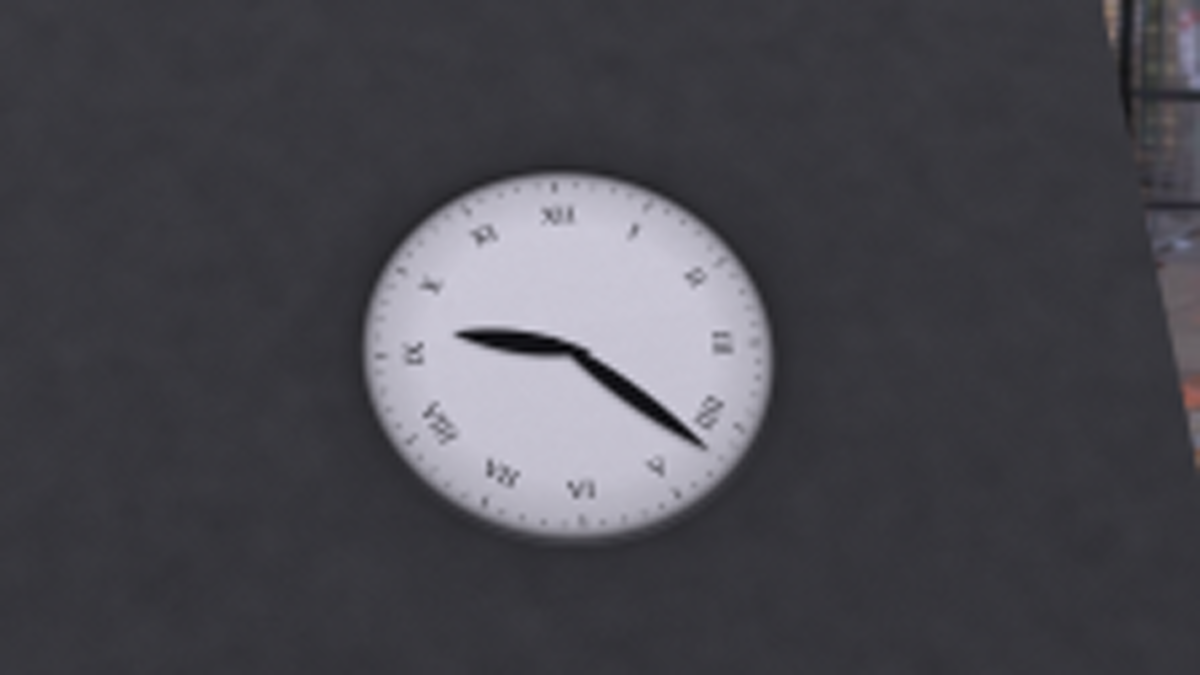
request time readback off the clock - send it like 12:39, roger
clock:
9:22
